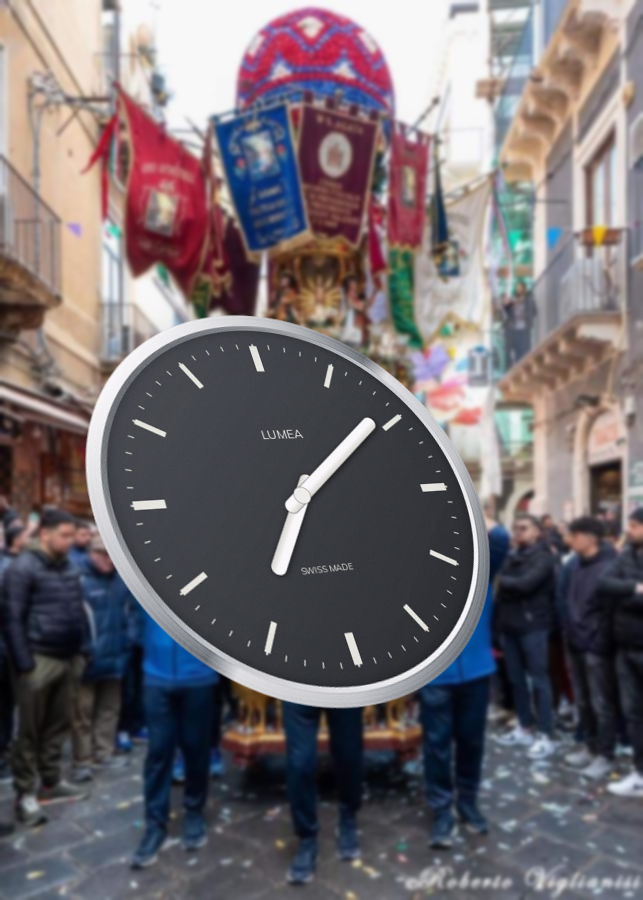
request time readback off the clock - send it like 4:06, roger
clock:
7:09
